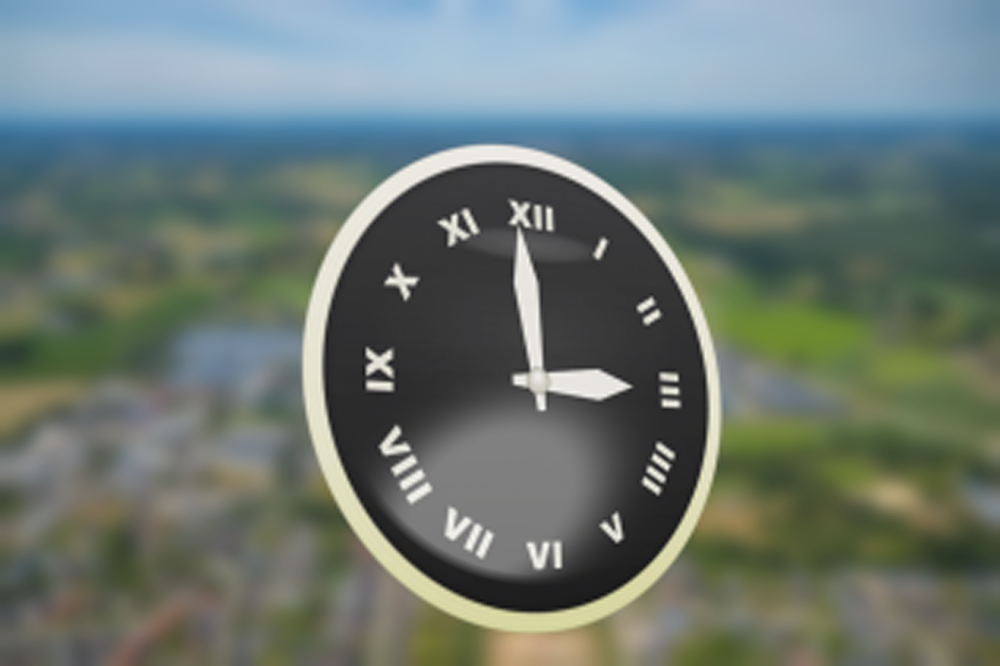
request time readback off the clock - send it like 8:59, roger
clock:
2:59
